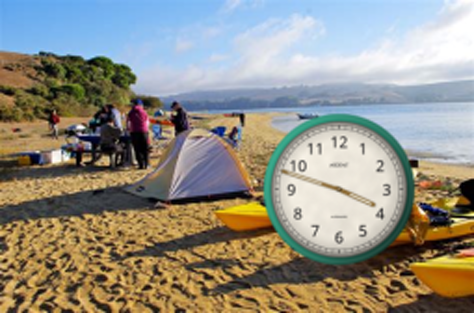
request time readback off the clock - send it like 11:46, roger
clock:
3:48
